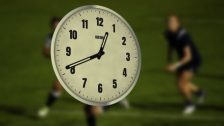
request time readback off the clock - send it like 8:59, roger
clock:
12:41
